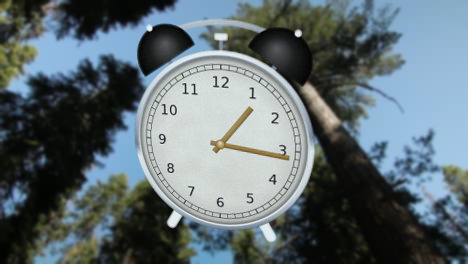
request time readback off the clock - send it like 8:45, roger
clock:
1:16
